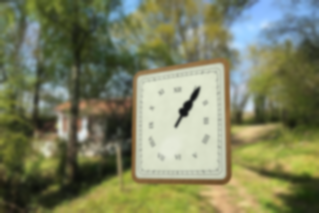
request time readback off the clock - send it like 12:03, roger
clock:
1:06
